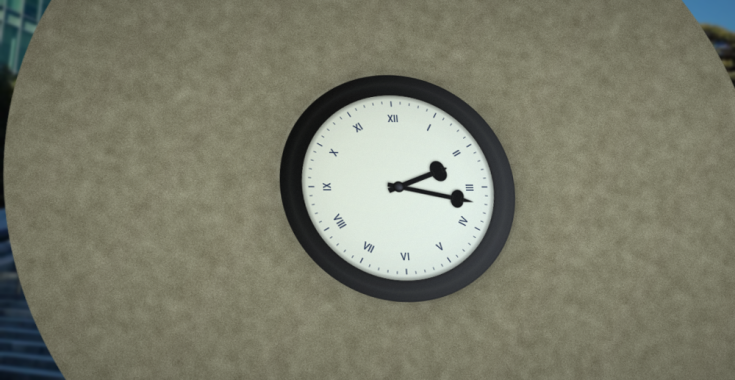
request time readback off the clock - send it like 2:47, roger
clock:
2:17
